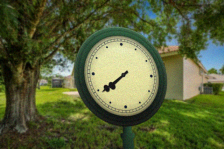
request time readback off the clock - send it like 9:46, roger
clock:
7:39
